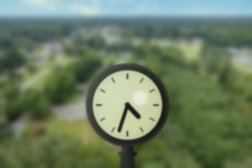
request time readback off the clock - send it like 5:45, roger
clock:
4:33
